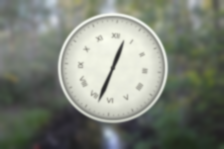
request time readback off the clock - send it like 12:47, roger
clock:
12:33
